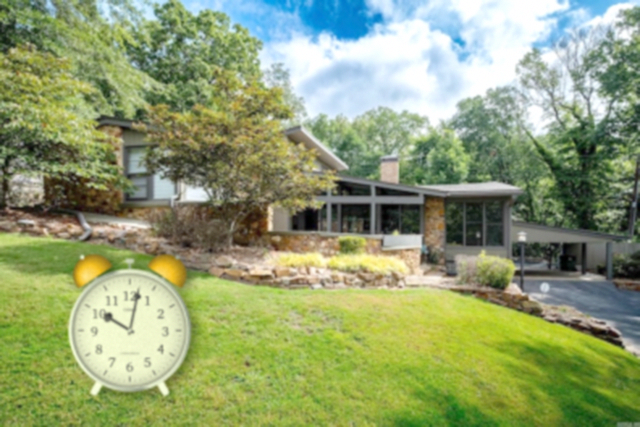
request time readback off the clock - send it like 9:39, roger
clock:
10:02
